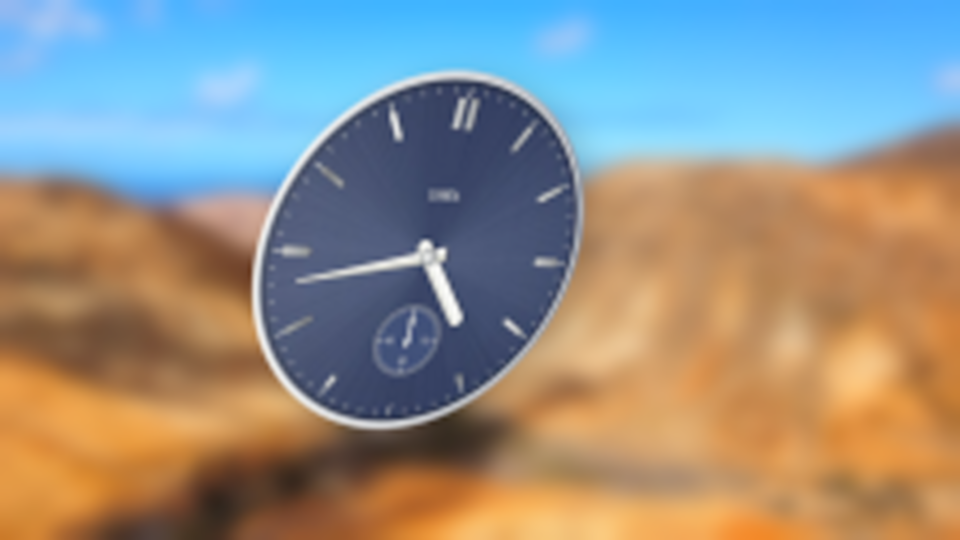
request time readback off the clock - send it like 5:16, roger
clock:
4:43
